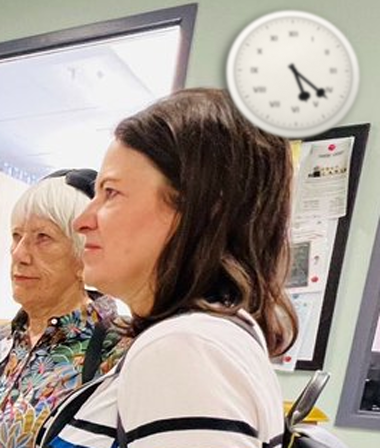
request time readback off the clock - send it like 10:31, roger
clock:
5:22
